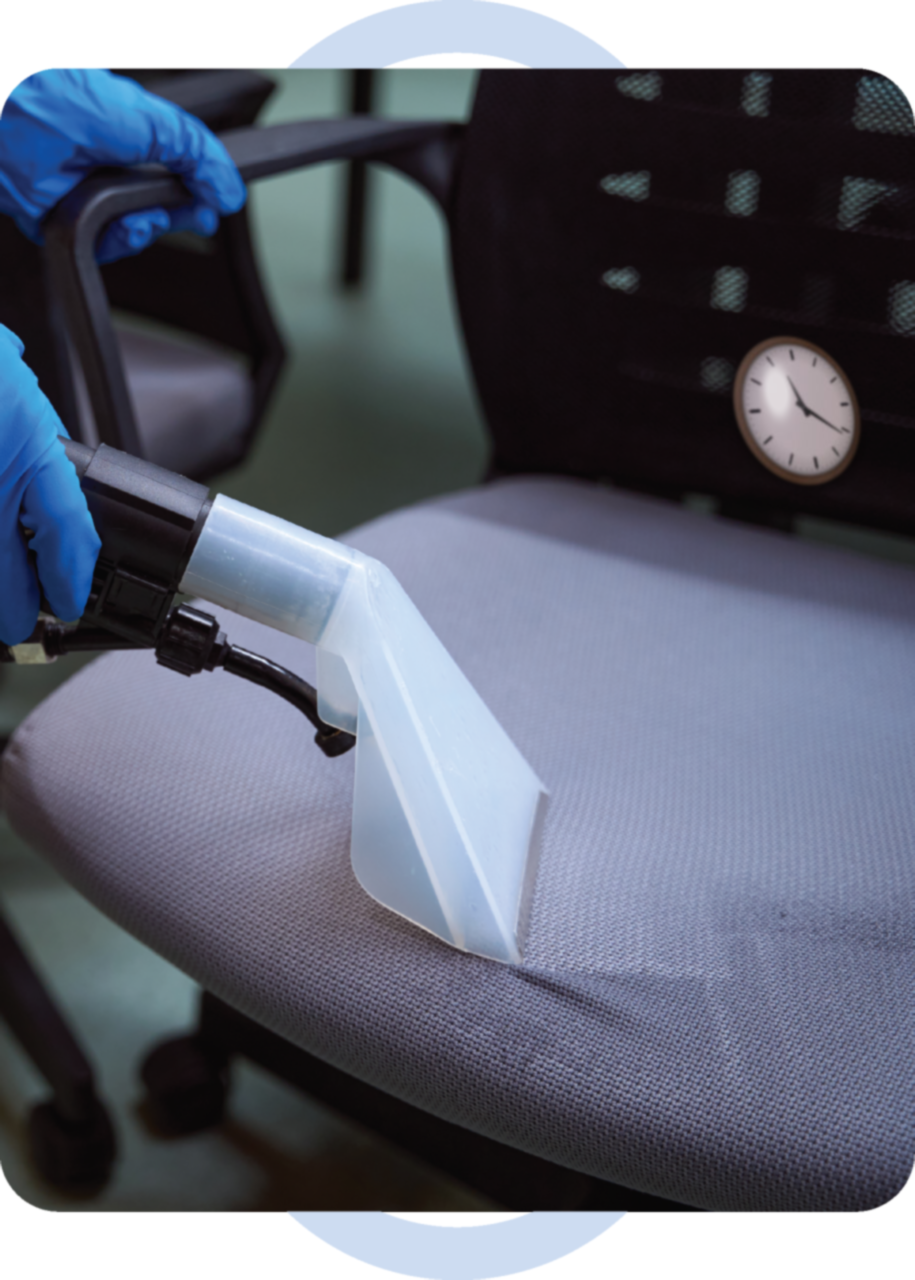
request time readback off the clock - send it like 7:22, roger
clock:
11:21
